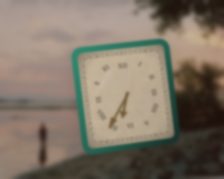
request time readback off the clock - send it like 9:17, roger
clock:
6:36
